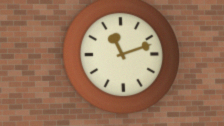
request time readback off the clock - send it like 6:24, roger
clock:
11:12
